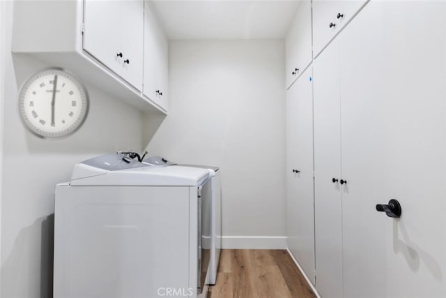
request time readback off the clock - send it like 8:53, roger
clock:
6:01
